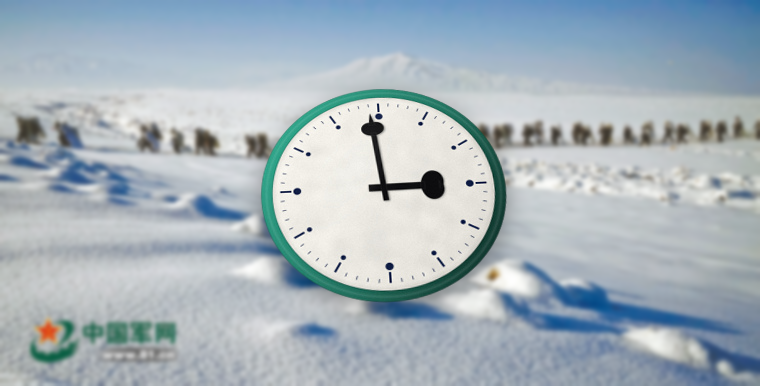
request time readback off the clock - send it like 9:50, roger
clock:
2:59
